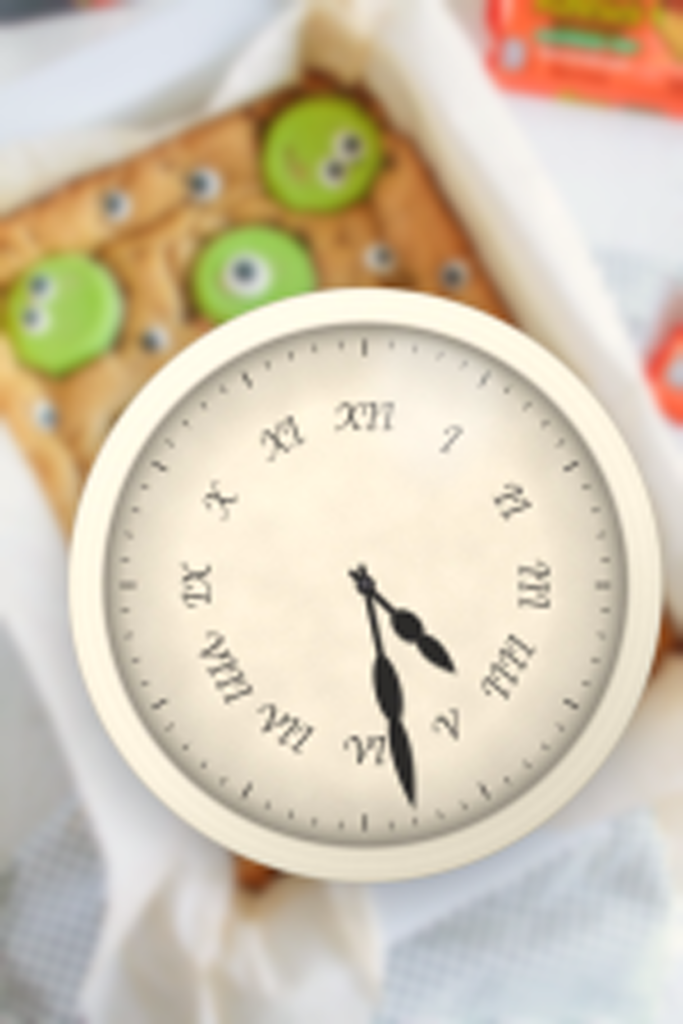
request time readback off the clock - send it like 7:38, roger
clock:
4:28
